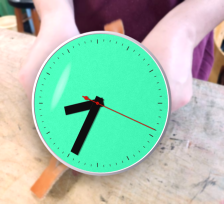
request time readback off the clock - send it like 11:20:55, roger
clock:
8:34:19
